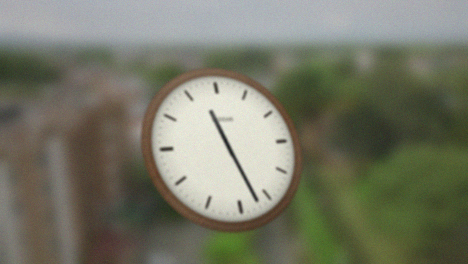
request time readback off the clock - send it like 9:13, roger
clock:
11:27
